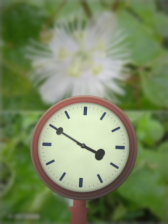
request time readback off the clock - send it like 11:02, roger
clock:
3:50
